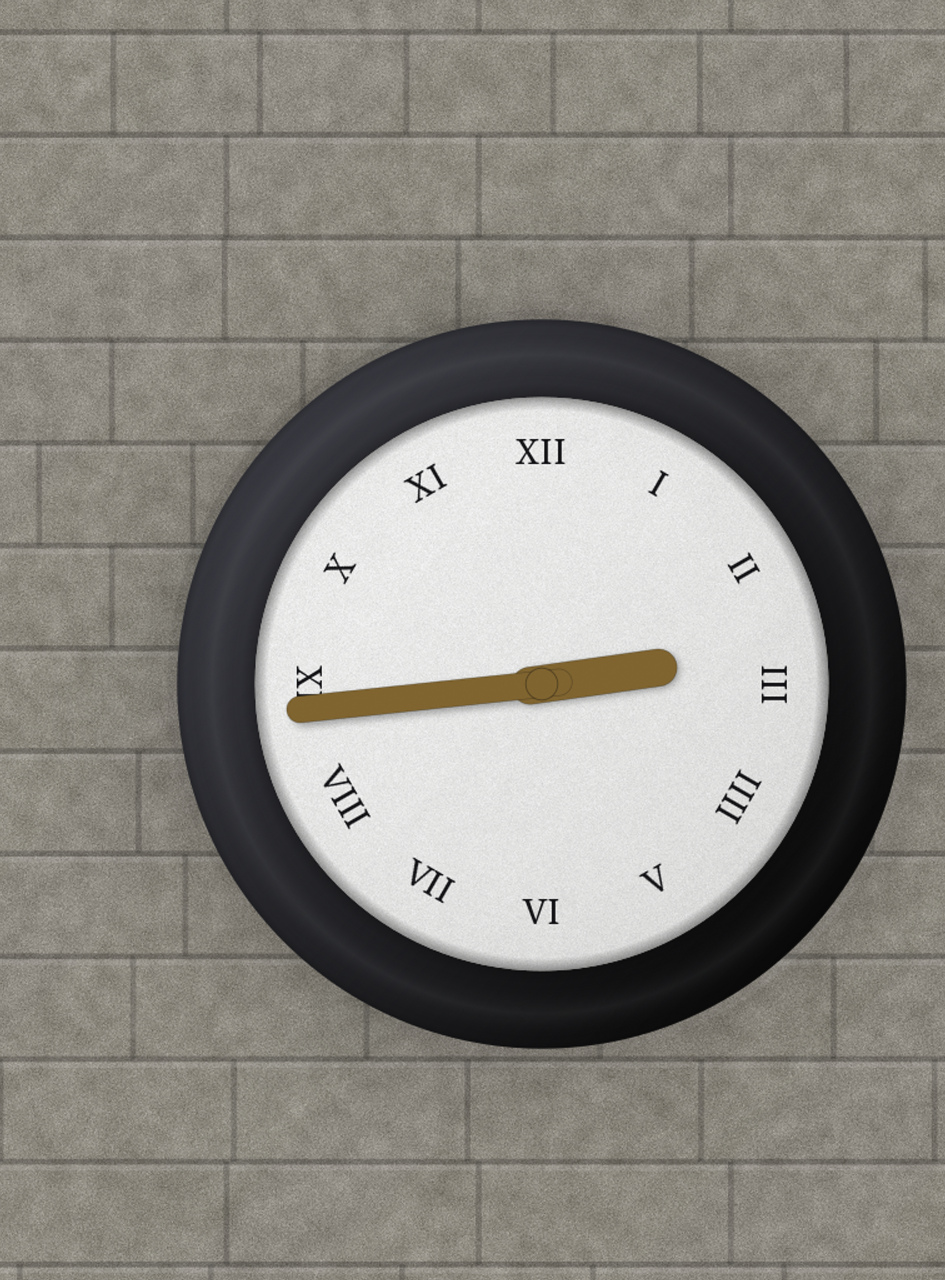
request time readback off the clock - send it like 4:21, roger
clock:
2:44
